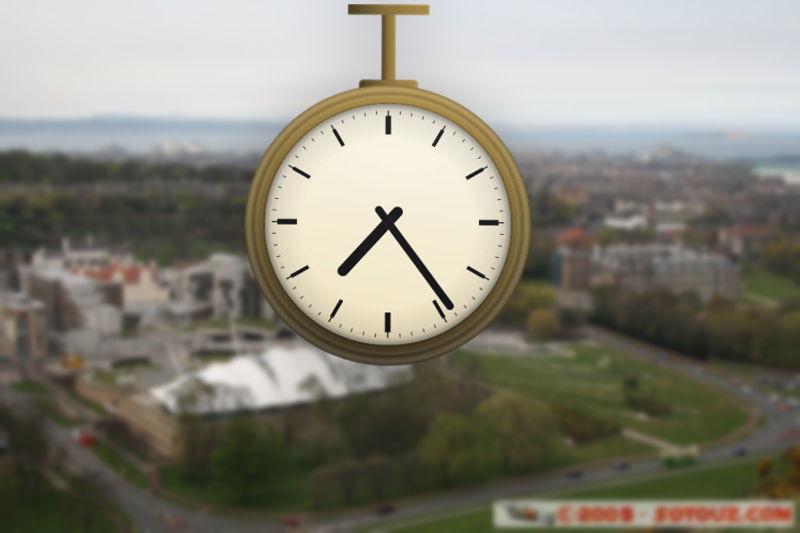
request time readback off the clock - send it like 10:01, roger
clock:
7:24
